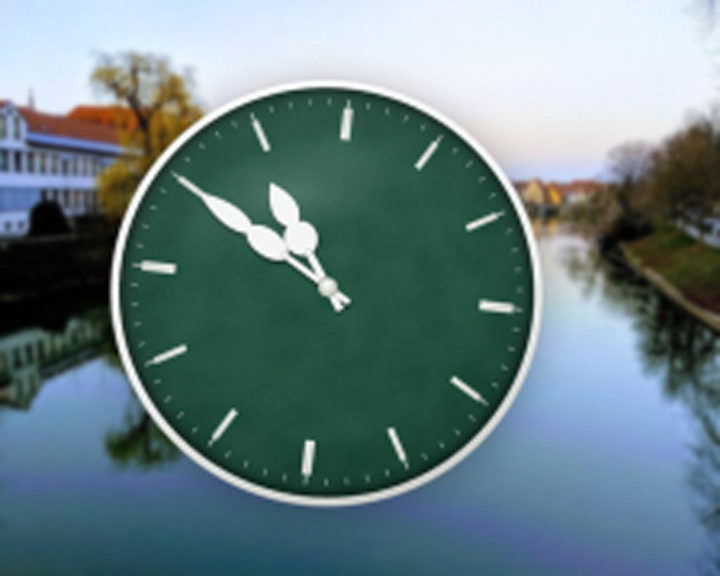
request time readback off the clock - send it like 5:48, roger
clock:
10:50
